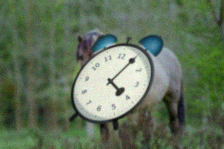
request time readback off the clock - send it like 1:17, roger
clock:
4:05
